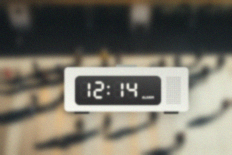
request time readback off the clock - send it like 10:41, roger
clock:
12:14
